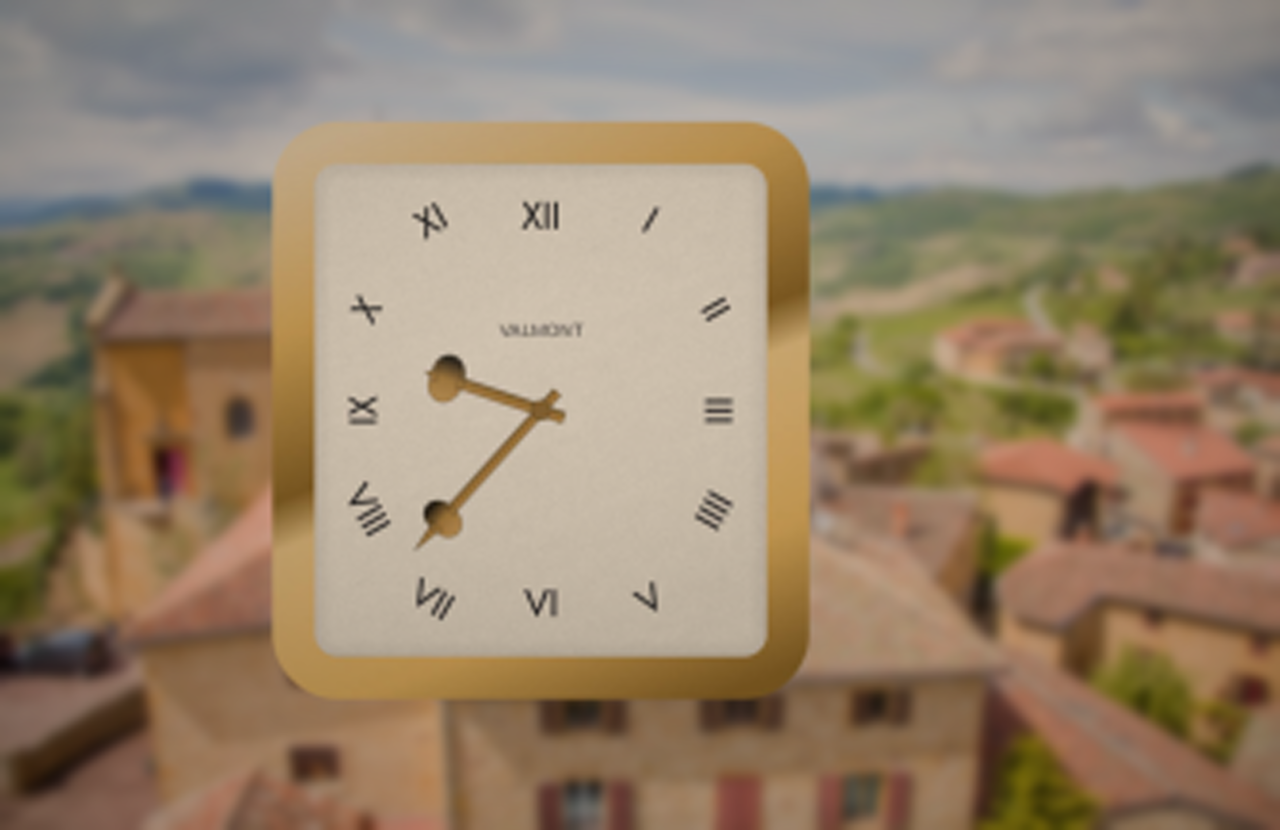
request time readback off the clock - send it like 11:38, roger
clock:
9:37
